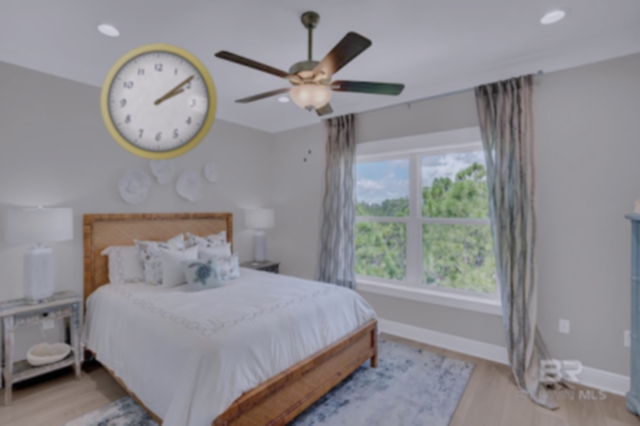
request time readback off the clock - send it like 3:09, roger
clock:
2:09
